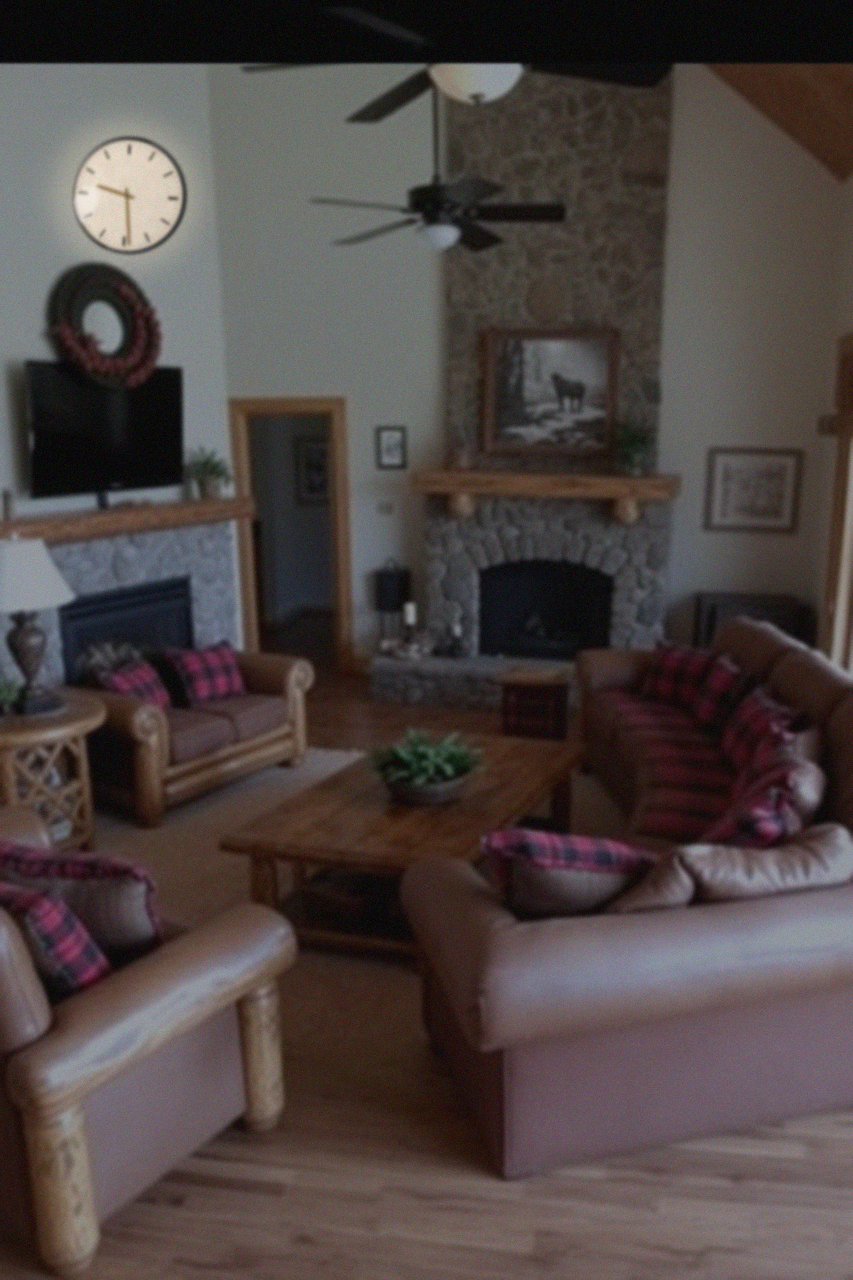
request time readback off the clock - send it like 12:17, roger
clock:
9:29
